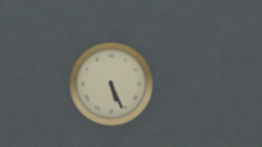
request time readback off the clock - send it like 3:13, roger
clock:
5:26
